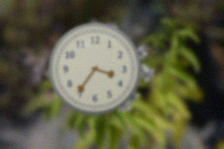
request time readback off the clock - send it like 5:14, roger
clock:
3:36
